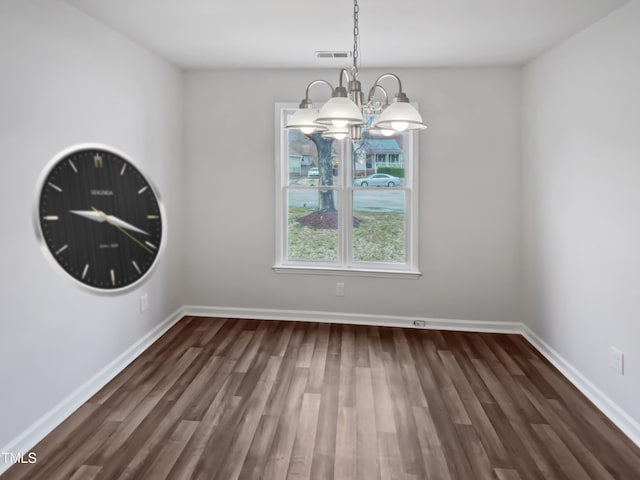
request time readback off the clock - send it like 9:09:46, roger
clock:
9:18:21
